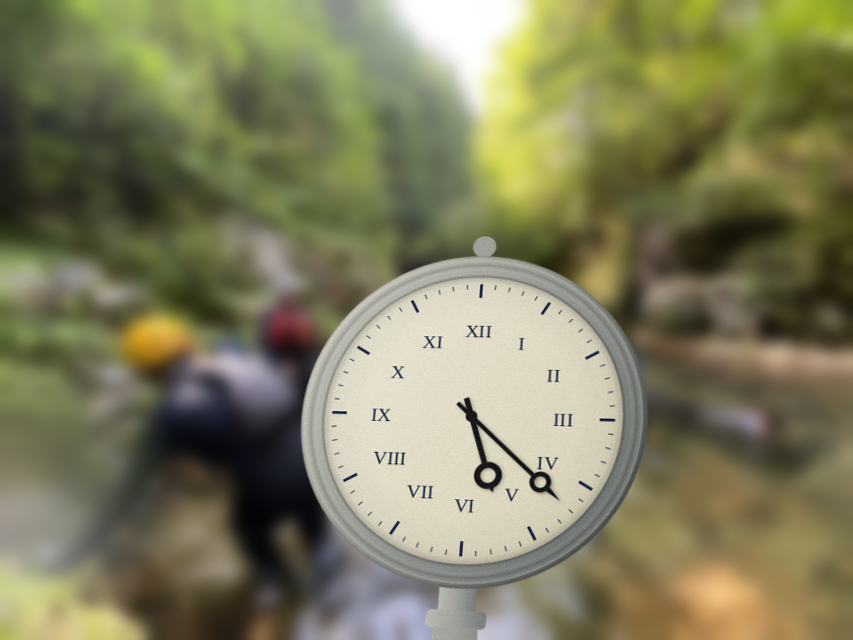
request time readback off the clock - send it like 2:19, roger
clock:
5:22
